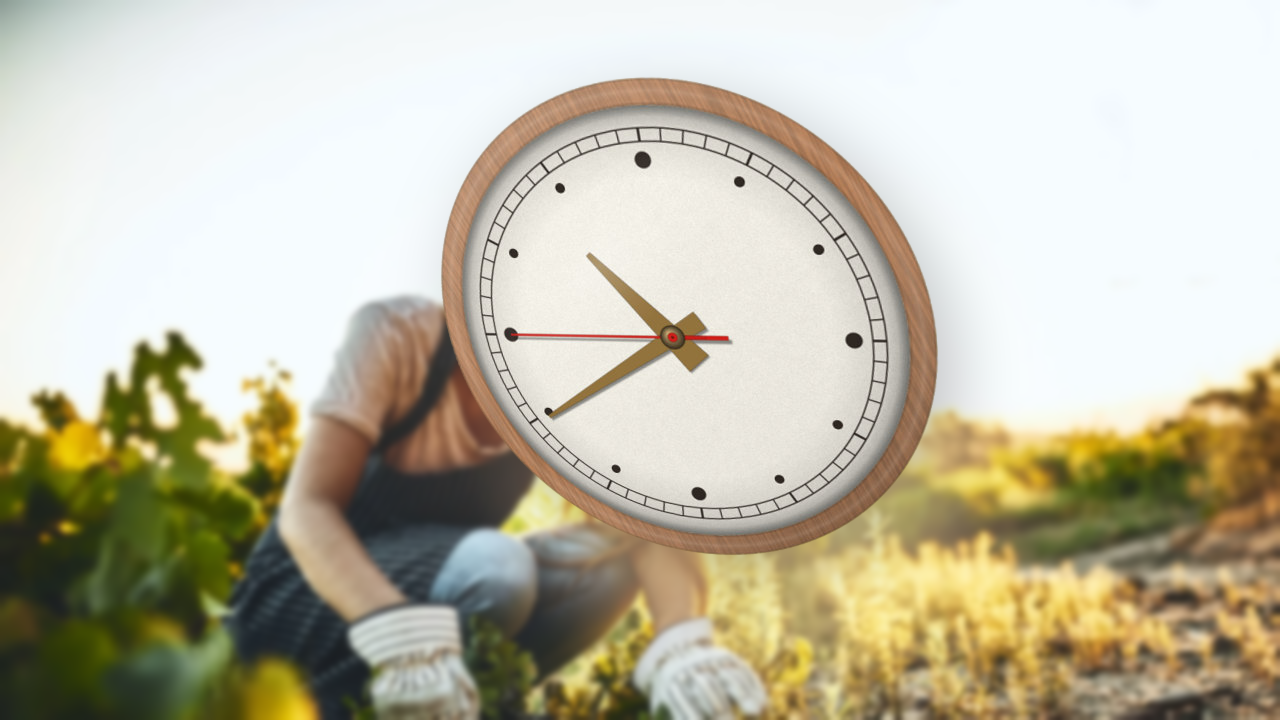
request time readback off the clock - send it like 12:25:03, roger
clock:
10:39:45
